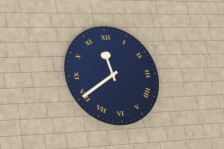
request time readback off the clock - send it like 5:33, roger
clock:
11:40
